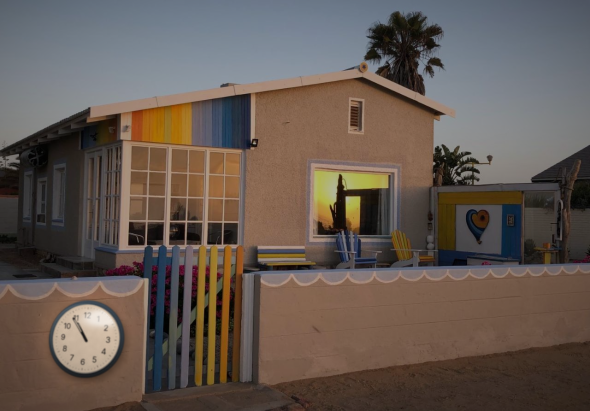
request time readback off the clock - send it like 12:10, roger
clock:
10:54
